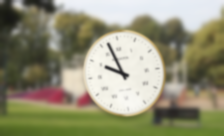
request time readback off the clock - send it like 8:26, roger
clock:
9:57
